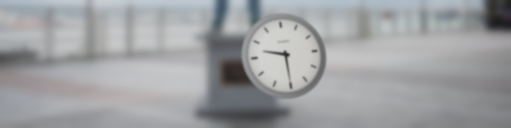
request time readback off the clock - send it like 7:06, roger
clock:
9:30
